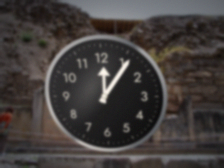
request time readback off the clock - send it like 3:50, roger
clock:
12:06
